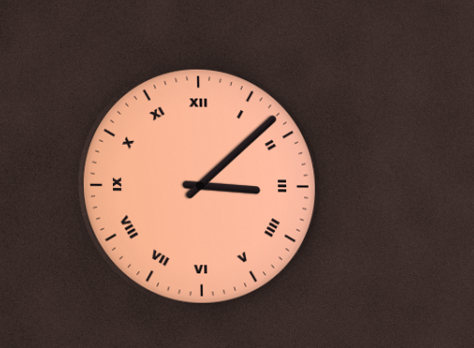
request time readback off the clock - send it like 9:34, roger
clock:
3:08
